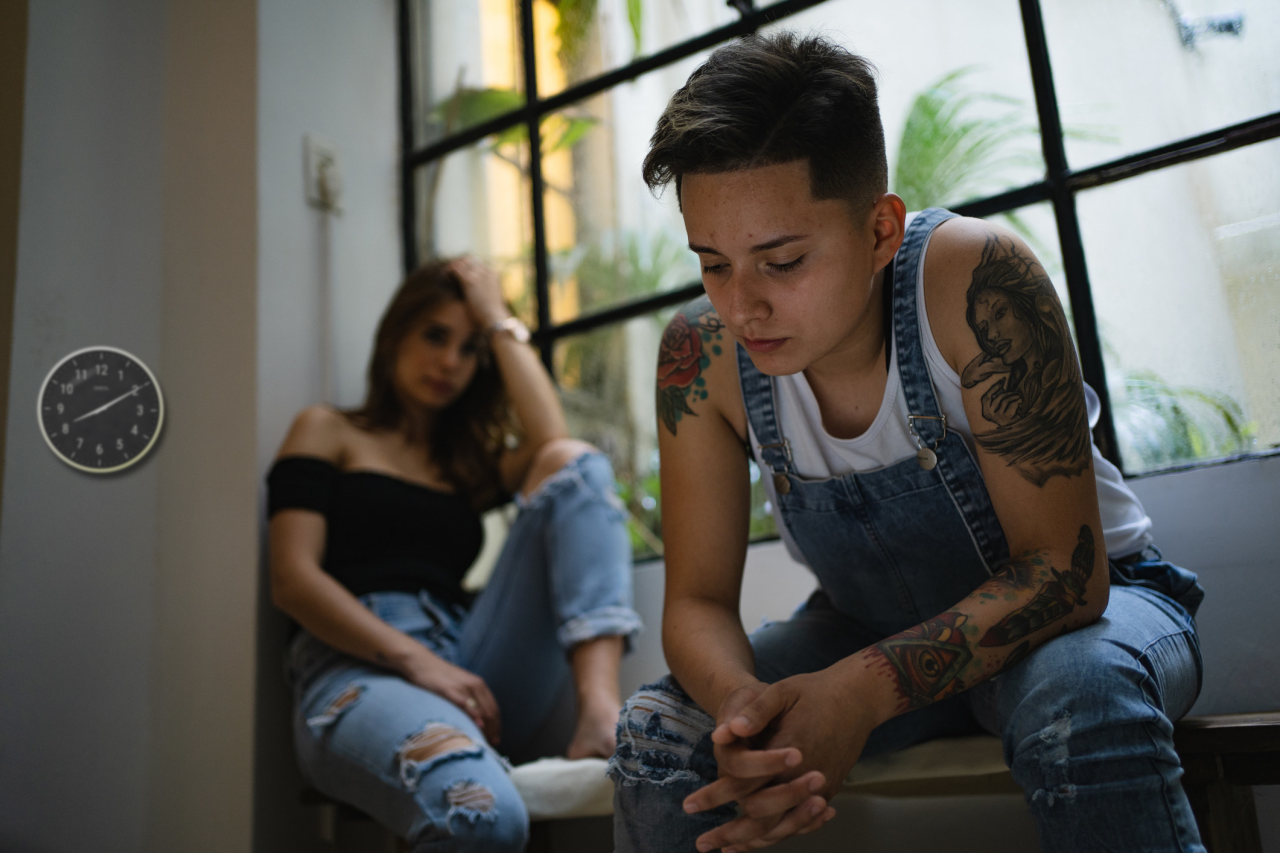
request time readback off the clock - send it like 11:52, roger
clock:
8:10
